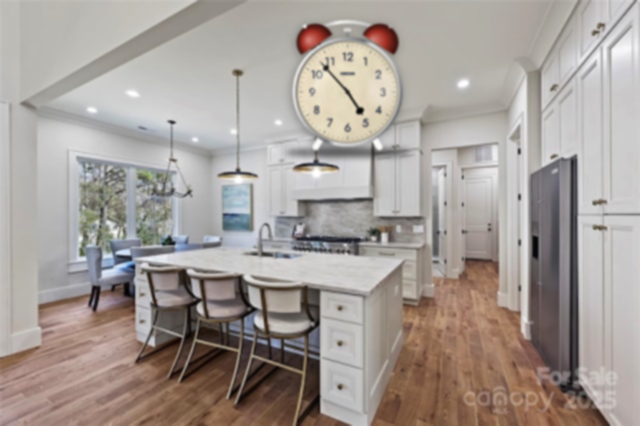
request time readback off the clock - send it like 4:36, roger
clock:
4:53
